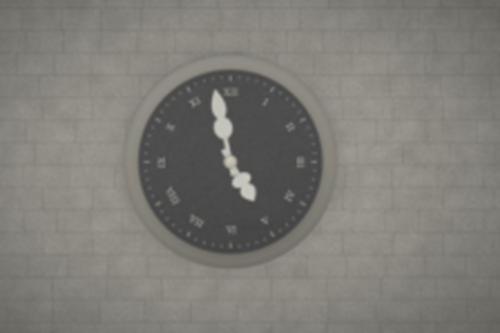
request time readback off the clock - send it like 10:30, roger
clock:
4:58
